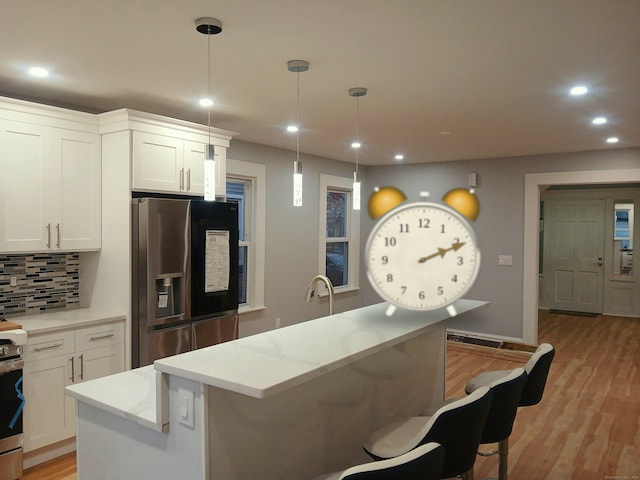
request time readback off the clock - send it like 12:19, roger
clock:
2:11
